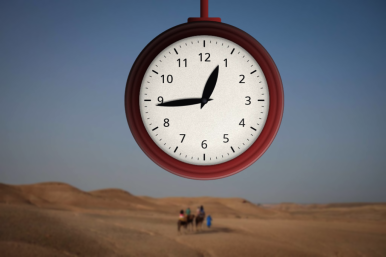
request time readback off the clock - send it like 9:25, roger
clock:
12:44
